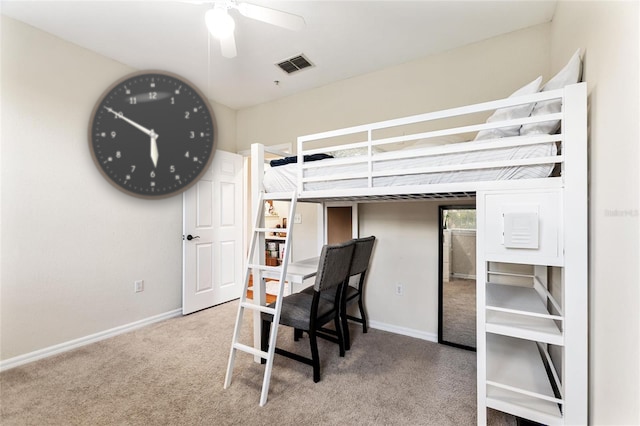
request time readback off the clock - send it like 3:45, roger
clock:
5:50
